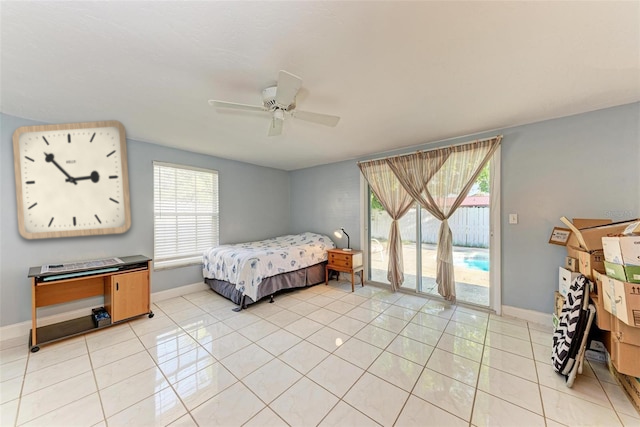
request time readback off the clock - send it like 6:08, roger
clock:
2:53
